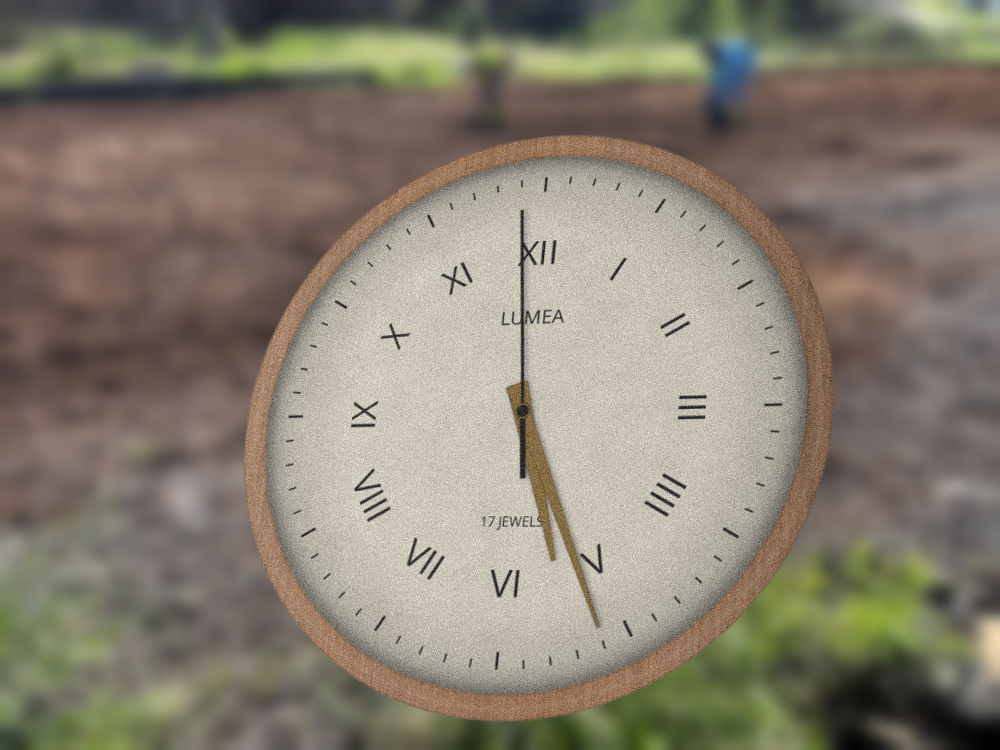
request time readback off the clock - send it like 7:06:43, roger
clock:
5:25:59
